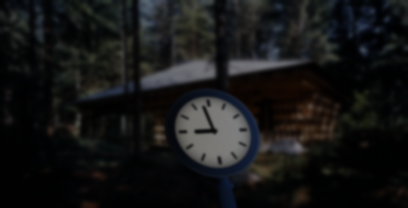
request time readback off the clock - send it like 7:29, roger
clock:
8:58
